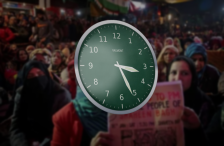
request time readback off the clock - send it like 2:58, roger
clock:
3:26
